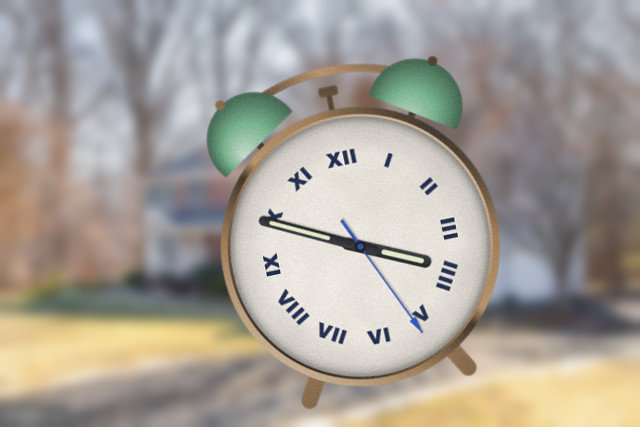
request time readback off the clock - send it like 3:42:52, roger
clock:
3:49:26
